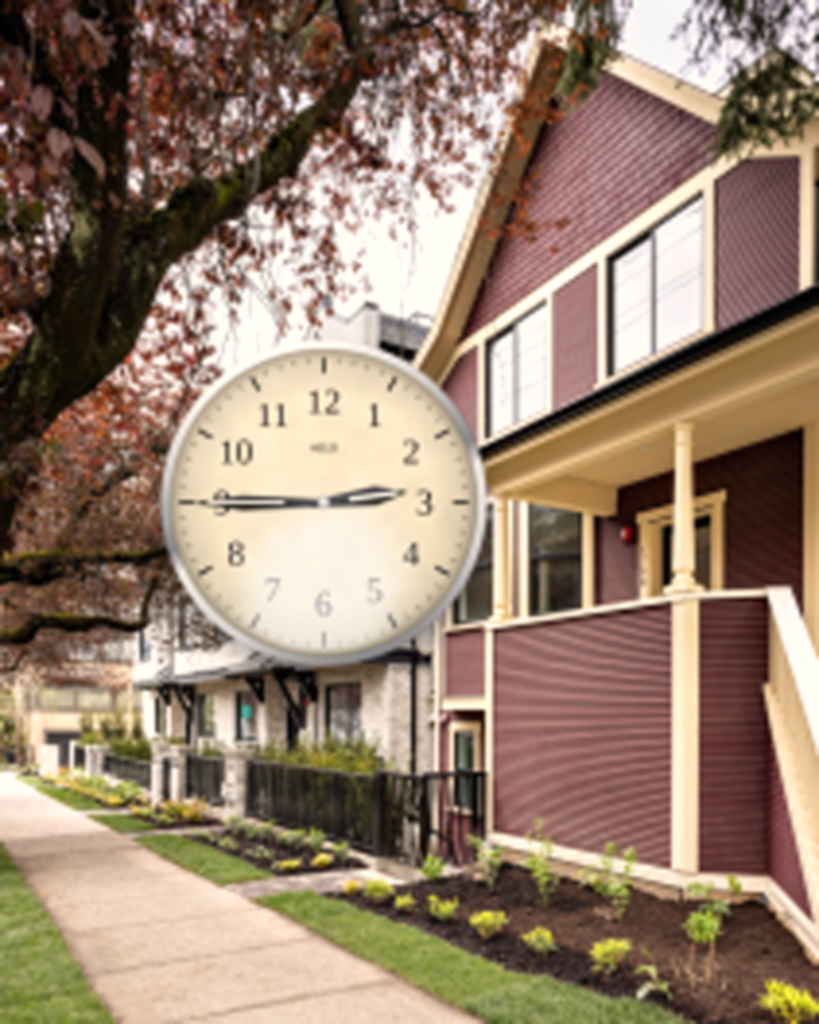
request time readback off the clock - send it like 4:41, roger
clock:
2:45
